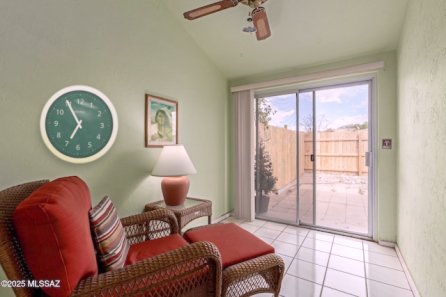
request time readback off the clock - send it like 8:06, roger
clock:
6:55
